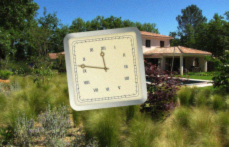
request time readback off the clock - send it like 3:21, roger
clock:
11:47
